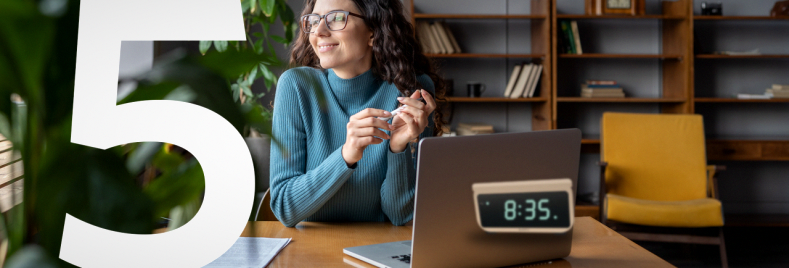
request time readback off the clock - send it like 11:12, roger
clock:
8:35
